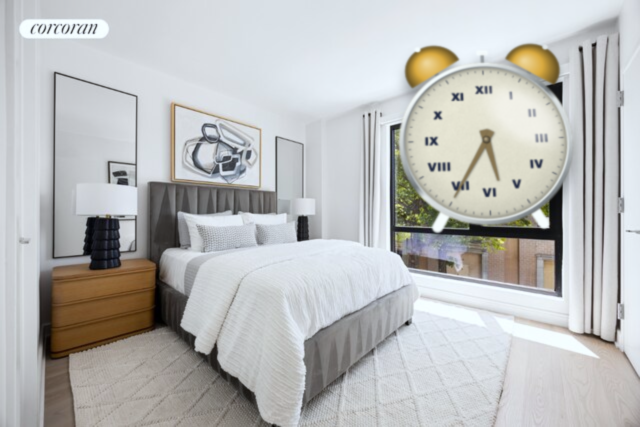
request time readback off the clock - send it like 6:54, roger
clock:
5:35
